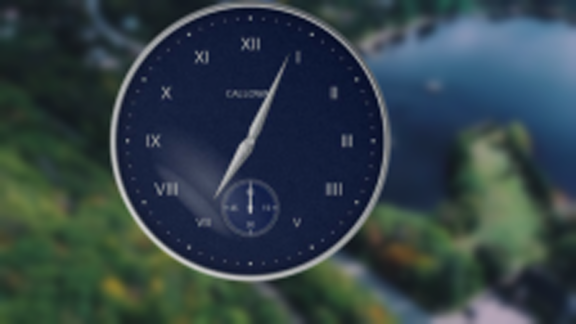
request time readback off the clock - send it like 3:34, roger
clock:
7:04
